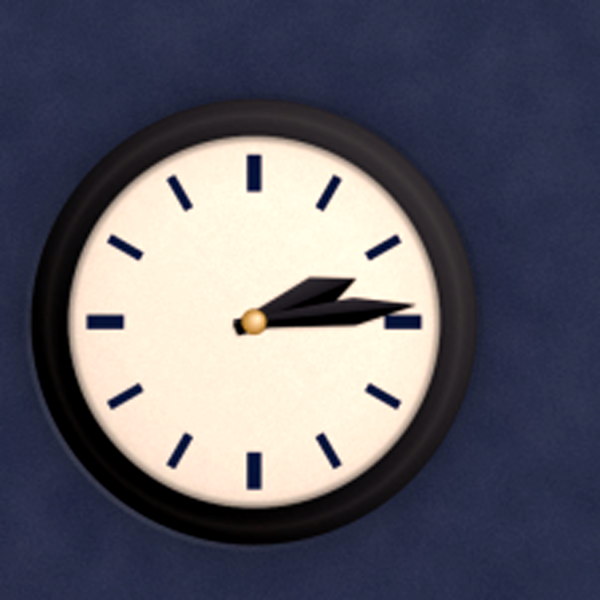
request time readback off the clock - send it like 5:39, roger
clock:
2:14
